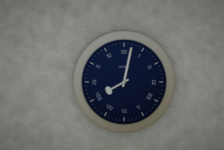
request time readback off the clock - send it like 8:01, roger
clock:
8:02
